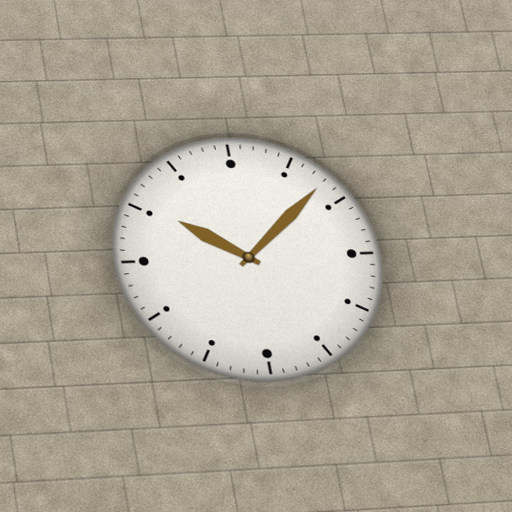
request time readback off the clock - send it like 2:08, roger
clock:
10:08
